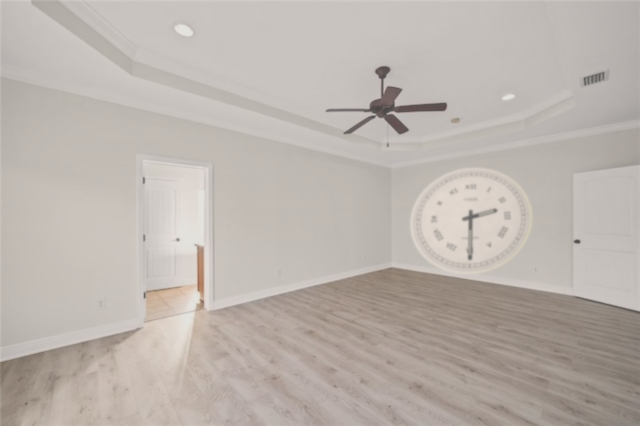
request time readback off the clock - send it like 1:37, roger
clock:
2:30
